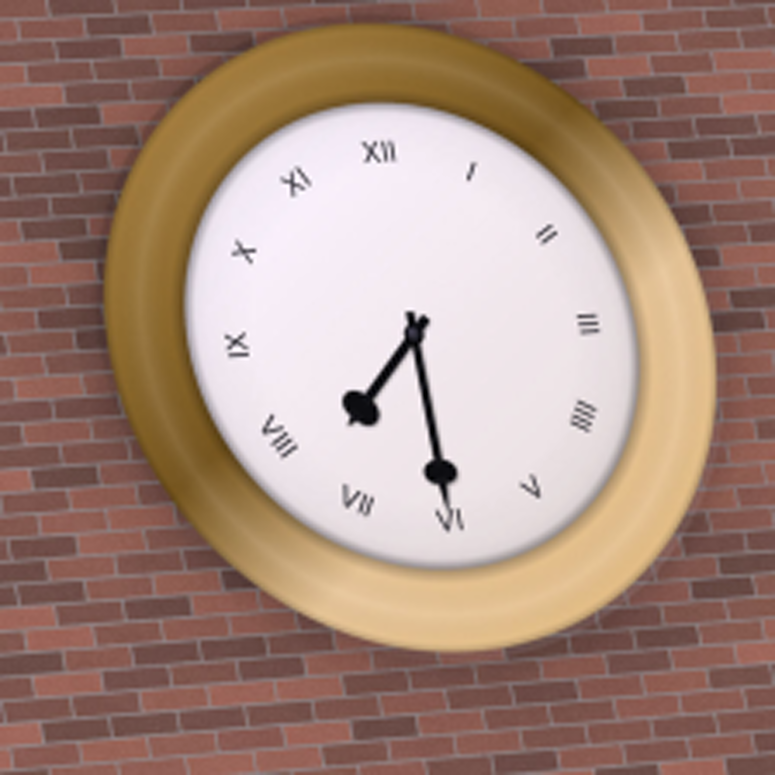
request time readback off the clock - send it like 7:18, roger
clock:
7:30
